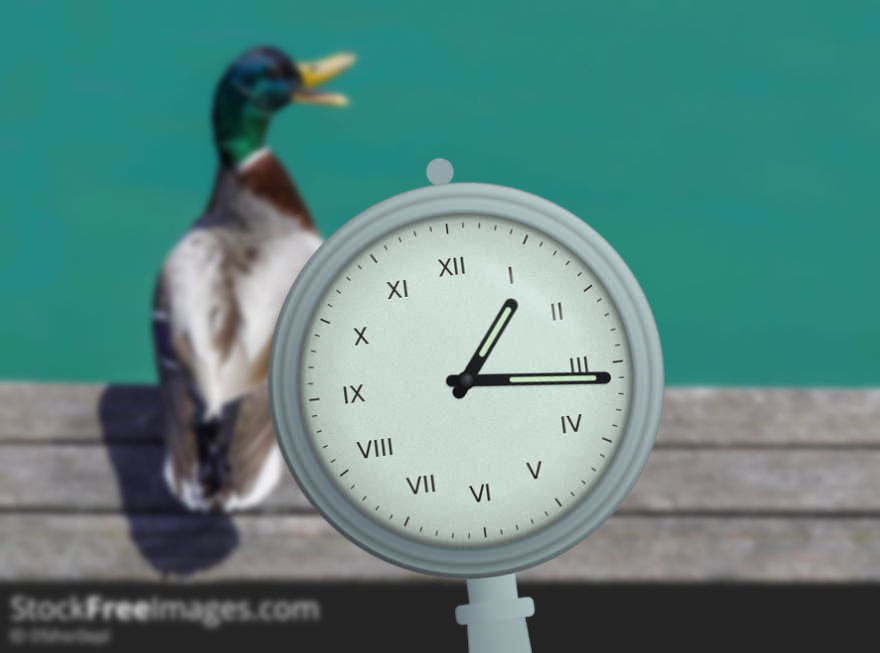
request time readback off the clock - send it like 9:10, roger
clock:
1:16
